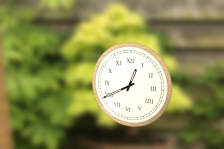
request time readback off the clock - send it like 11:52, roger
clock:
12:40
